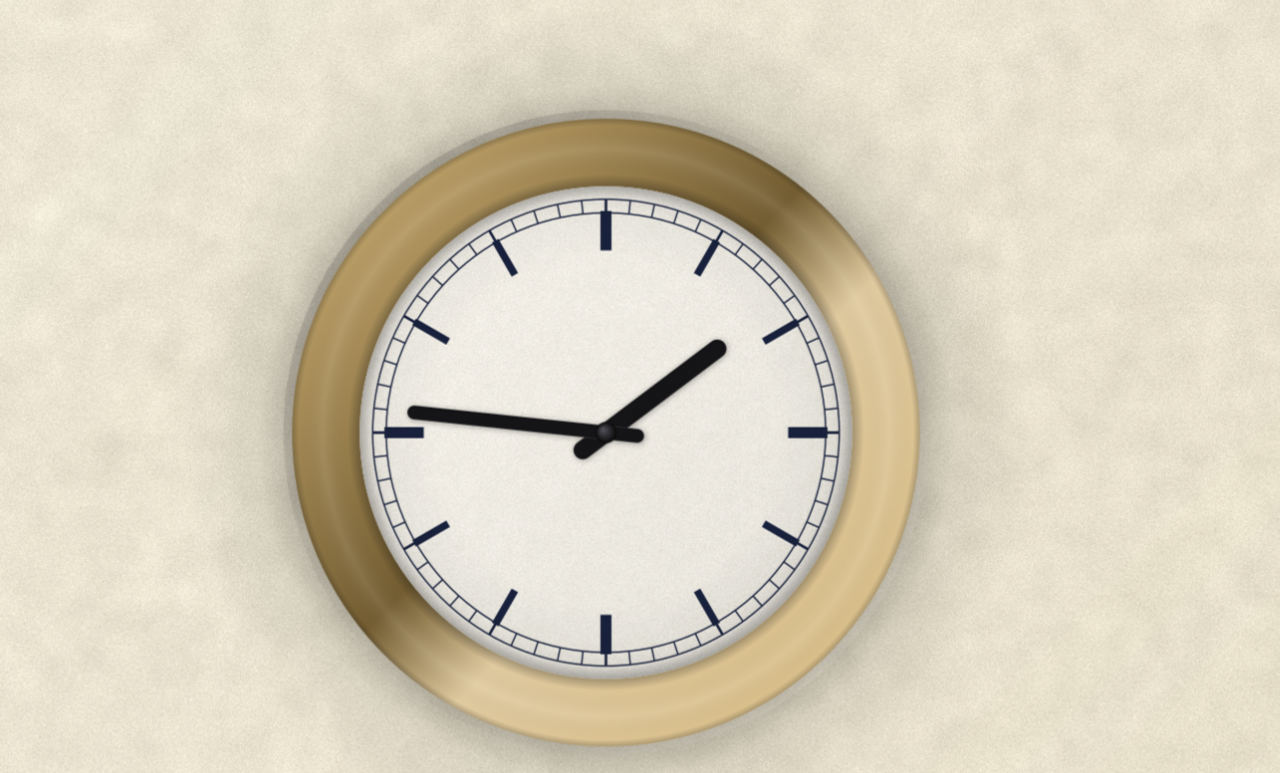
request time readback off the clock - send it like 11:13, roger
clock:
1:46
